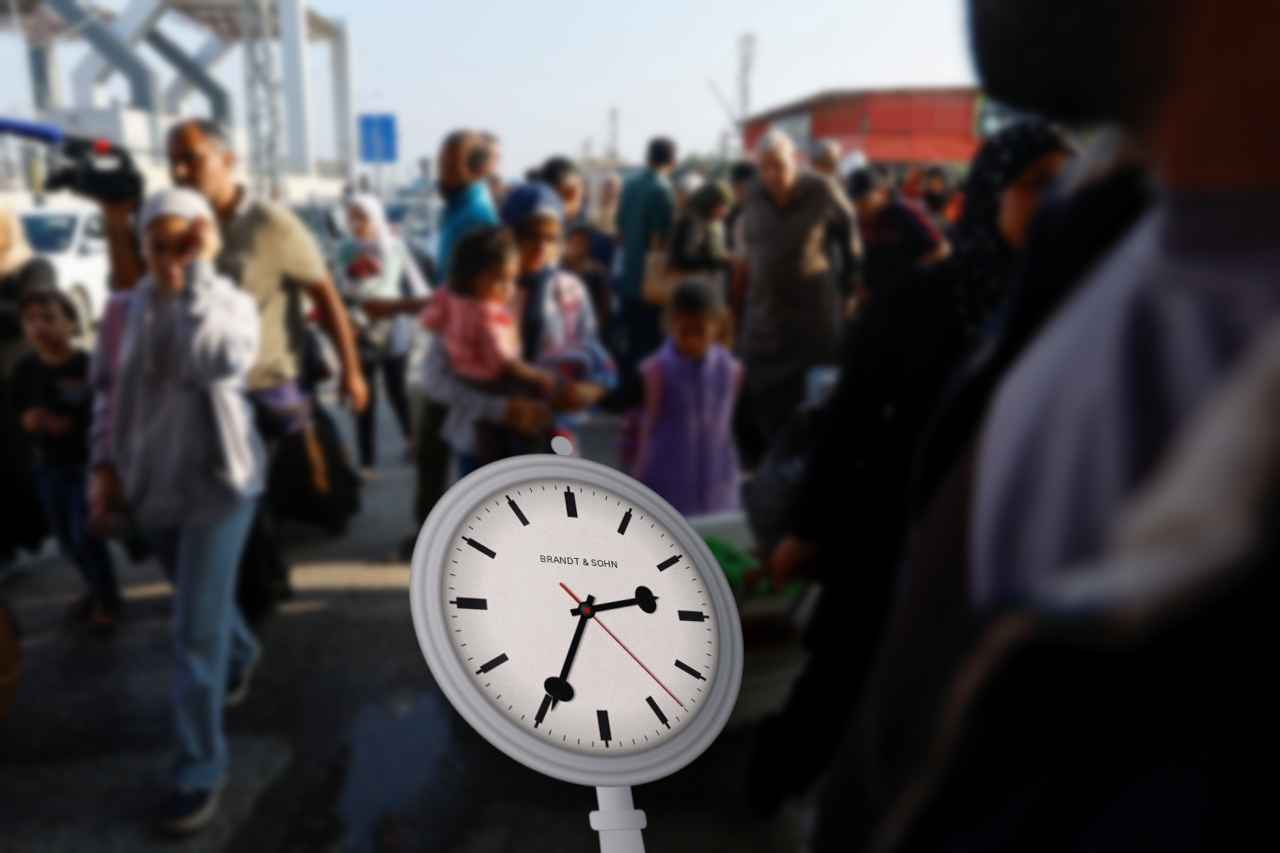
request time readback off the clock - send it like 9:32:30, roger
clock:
2:34:23
